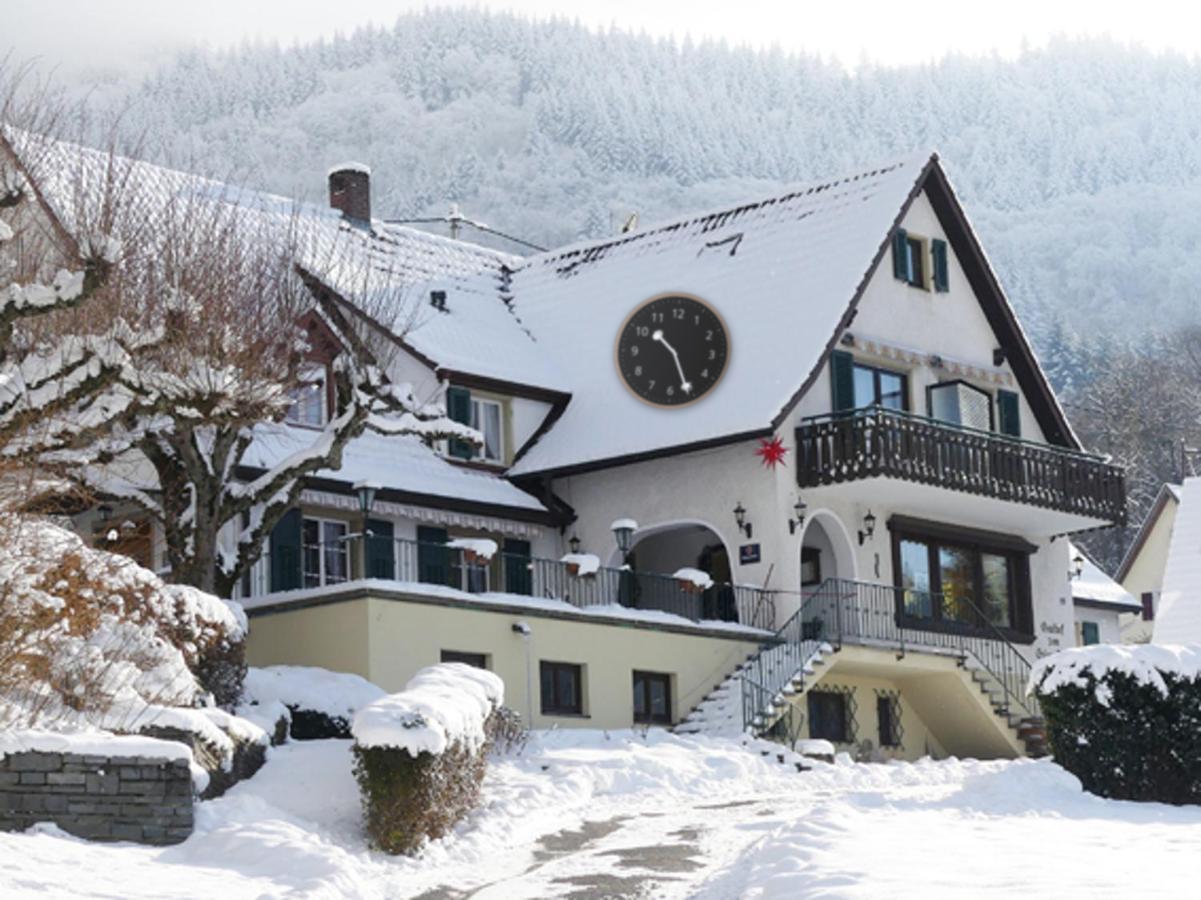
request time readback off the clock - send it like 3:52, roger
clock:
10:26
